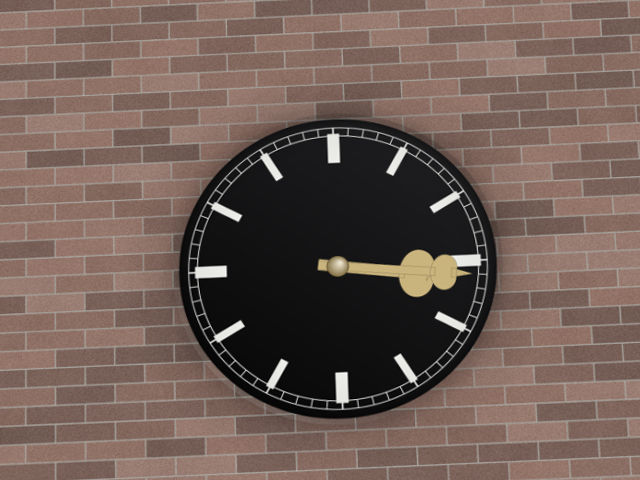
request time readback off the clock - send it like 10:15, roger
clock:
3:16
